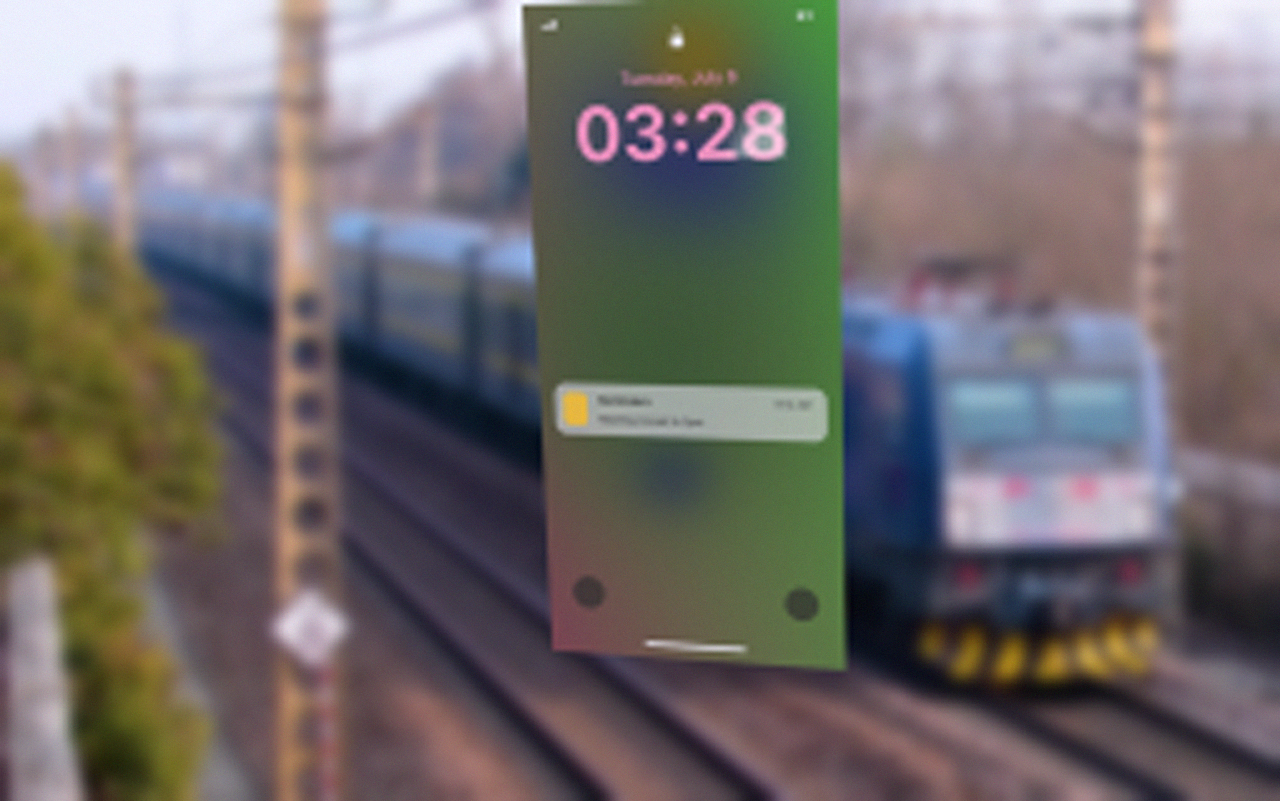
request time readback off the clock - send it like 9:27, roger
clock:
3:28
